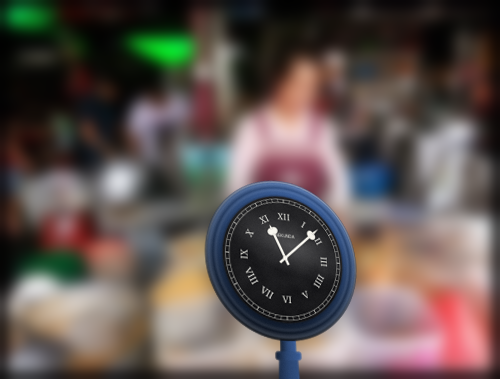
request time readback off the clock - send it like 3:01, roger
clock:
11:08
